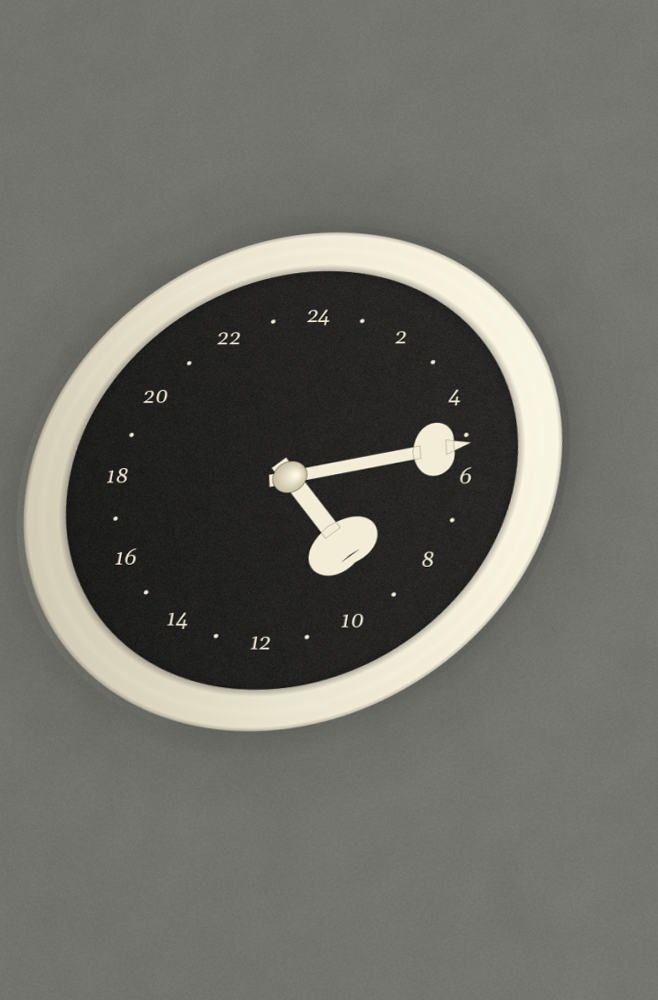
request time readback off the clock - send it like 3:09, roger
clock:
9:13
